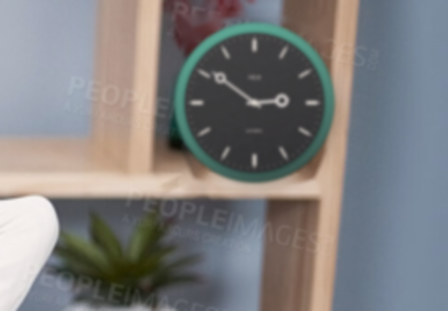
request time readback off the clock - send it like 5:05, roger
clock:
2:51
